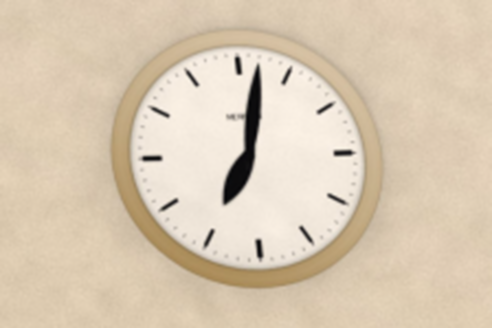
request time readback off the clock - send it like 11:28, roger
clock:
7:02
